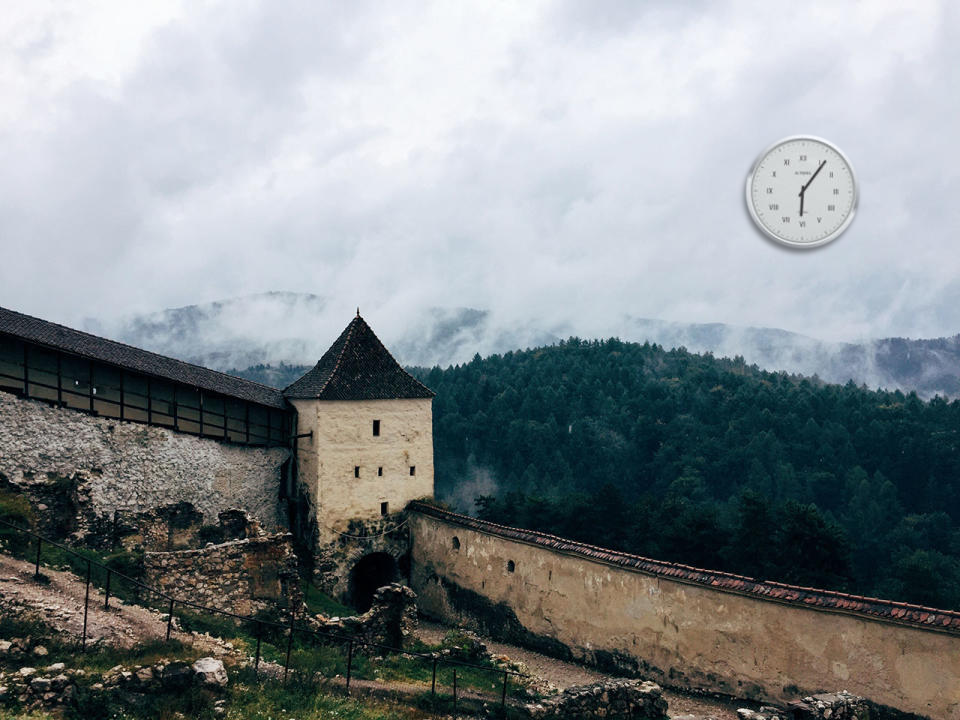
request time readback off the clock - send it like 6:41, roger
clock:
6:06
